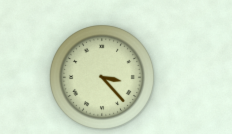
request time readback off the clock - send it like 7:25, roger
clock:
3:23
